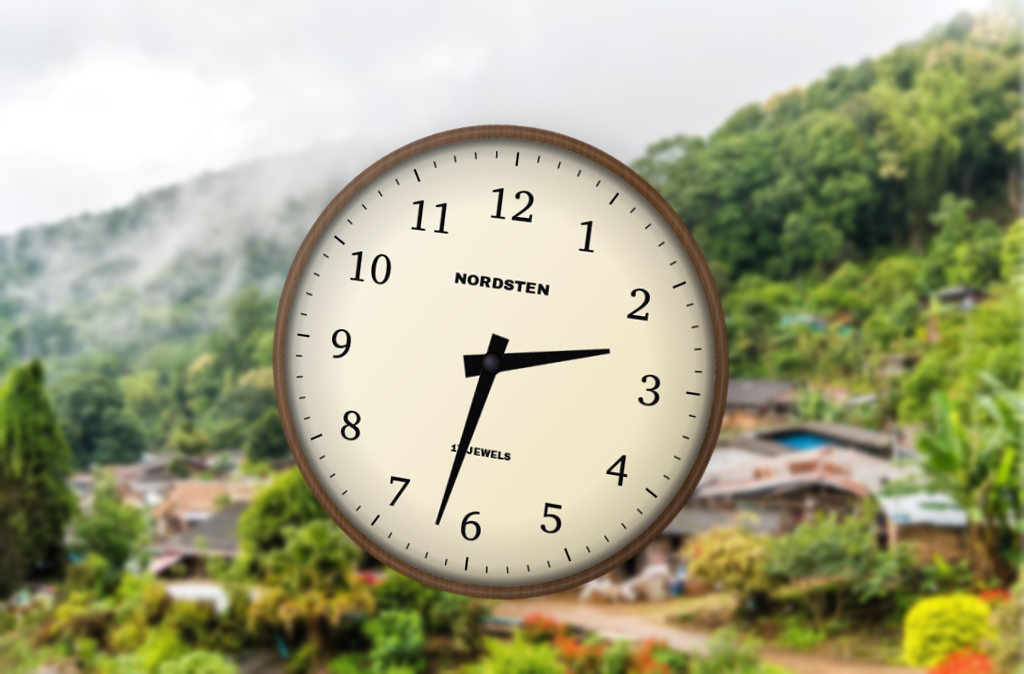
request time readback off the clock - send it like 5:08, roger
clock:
2:32
